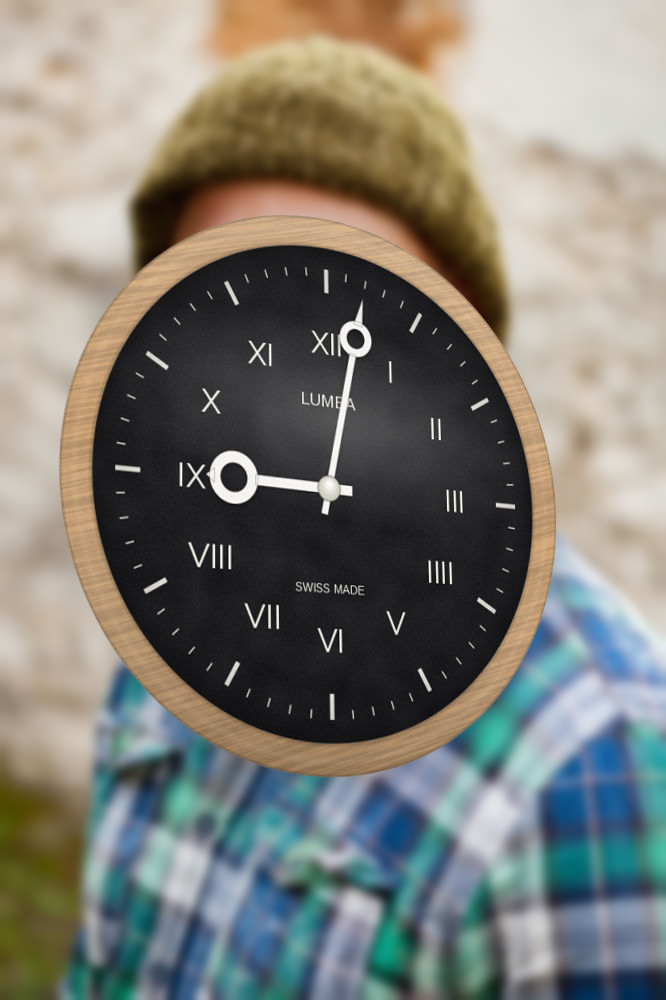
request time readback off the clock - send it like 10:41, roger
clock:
9:02
